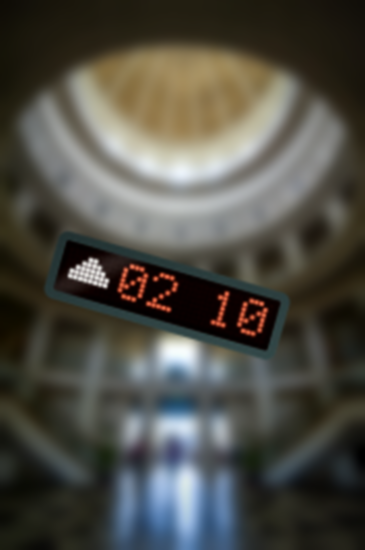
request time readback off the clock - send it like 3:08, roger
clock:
2:10
